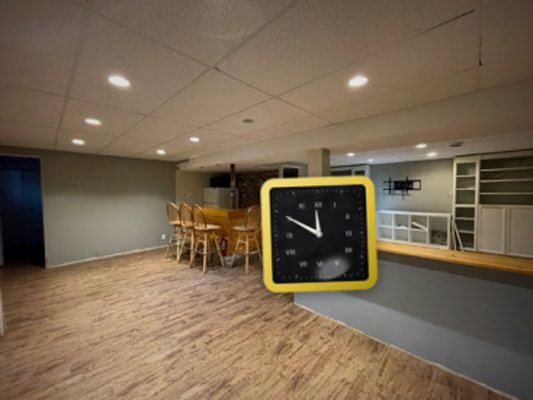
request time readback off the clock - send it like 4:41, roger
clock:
11:50
